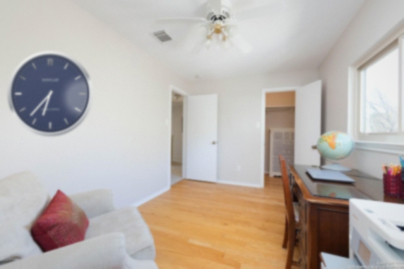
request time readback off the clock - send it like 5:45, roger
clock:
6:37
